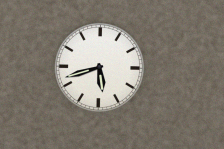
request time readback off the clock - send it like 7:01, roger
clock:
5:42
